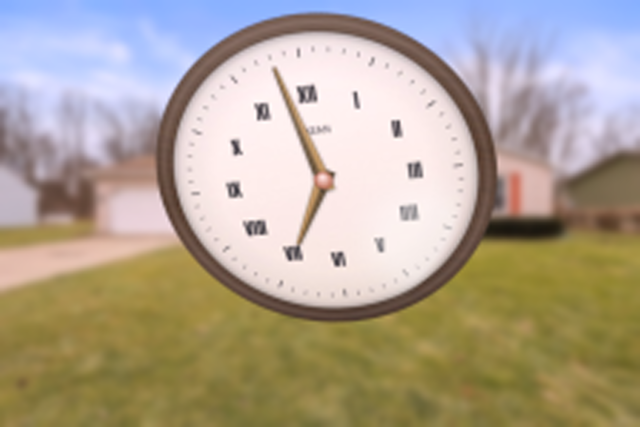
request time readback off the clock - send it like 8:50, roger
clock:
6:58
